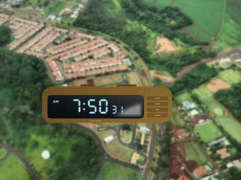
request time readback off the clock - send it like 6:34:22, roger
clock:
7:50:31
